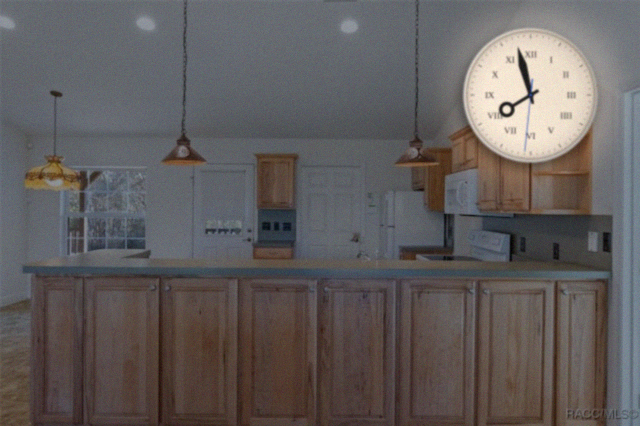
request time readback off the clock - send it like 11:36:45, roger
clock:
7:57:31
